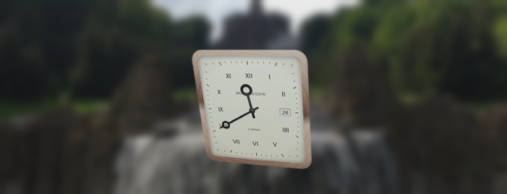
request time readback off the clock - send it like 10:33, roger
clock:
11:40
